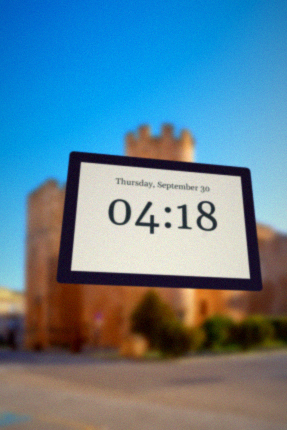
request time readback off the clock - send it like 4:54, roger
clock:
4:18
